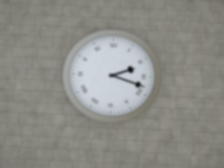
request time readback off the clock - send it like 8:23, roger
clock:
2:18
